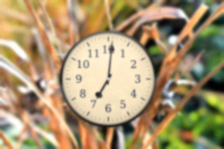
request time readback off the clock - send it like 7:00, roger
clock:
7:01
